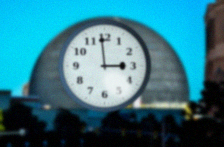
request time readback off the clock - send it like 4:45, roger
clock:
2:59
